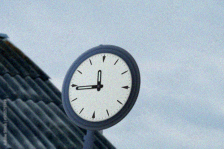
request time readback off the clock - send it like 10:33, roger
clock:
11:44
